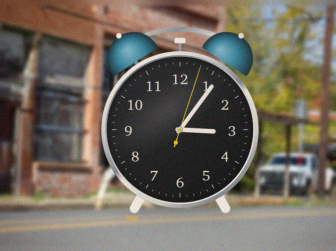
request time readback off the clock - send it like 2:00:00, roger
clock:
3:06:03
